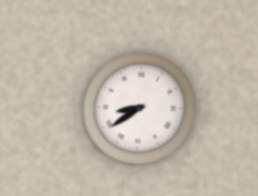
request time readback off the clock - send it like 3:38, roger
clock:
8:39
